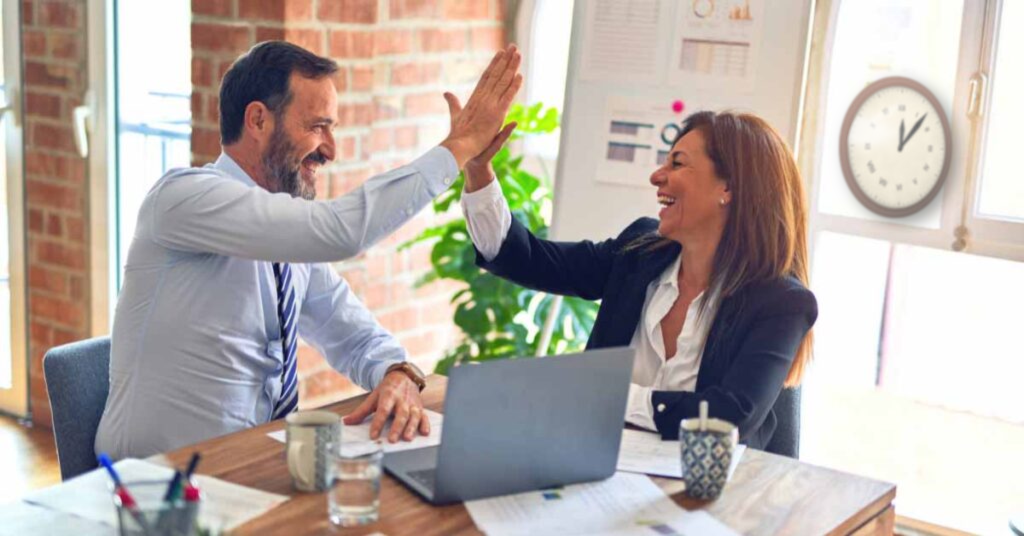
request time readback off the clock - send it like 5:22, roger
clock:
12:07
